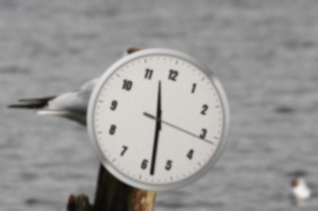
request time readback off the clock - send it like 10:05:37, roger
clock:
11:28:16
